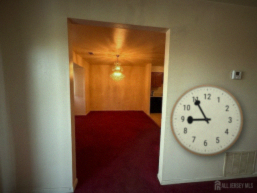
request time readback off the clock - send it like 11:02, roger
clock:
8:55
